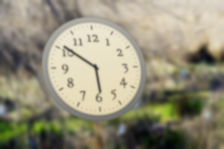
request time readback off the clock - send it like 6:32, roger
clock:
5:51
